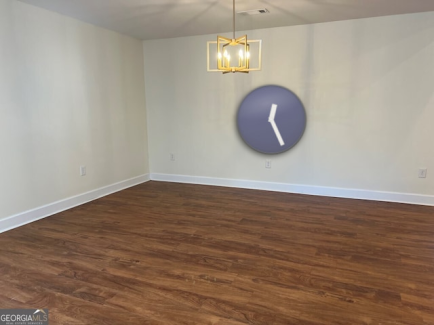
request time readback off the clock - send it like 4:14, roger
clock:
12:26
